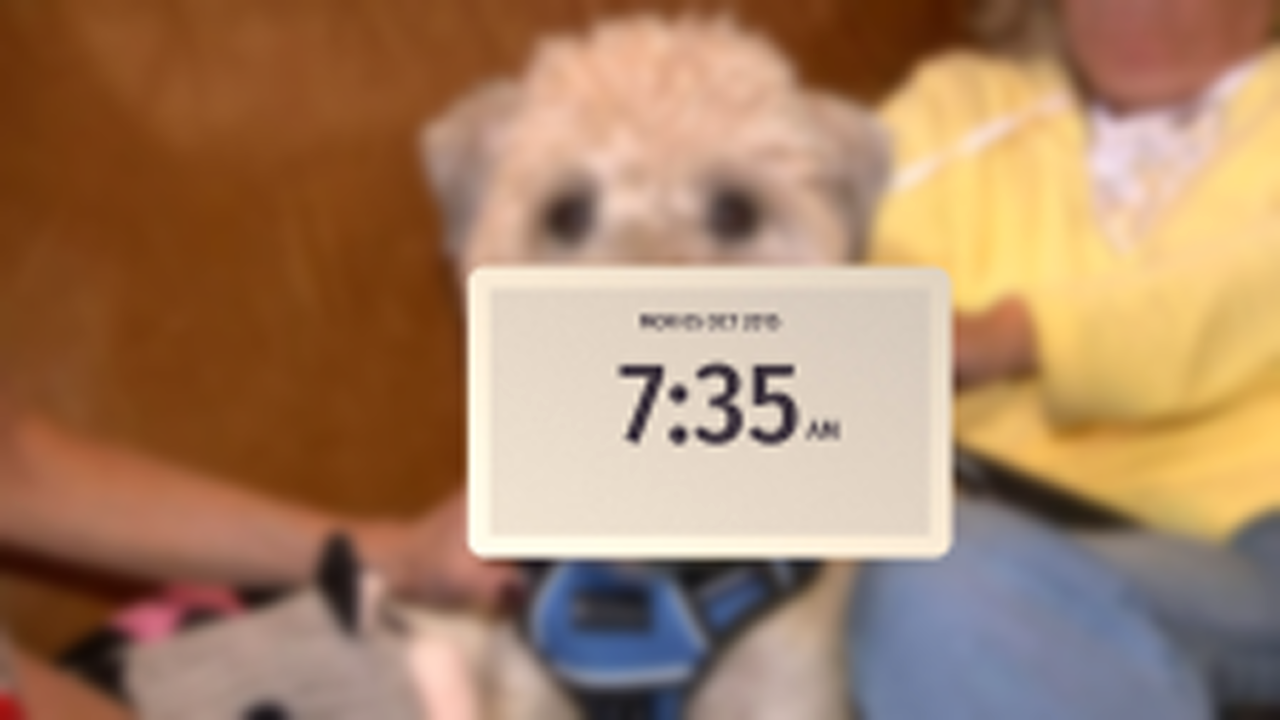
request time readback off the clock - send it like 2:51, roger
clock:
7:35
